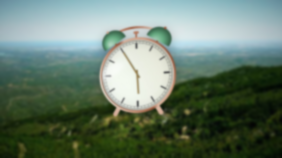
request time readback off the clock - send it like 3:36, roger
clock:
5:55
